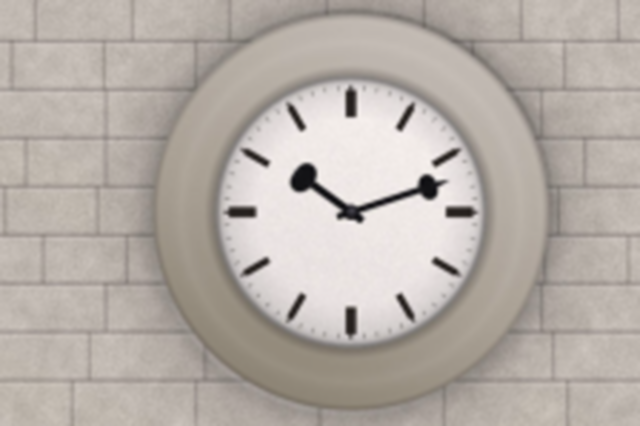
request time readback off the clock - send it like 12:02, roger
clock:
10:12
